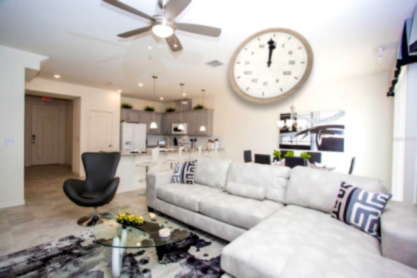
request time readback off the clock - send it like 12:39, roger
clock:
11:59
